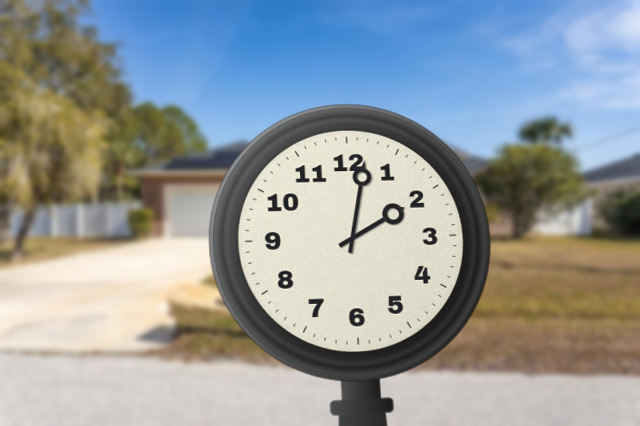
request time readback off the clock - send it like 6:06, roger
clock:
2:02
